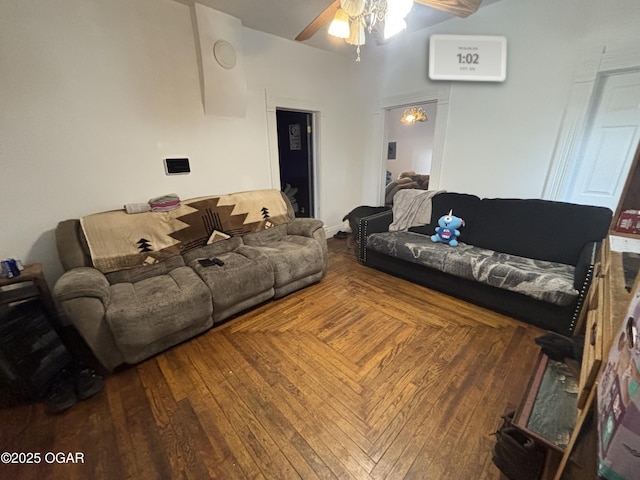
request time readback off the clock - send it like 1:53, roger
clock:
1:02
